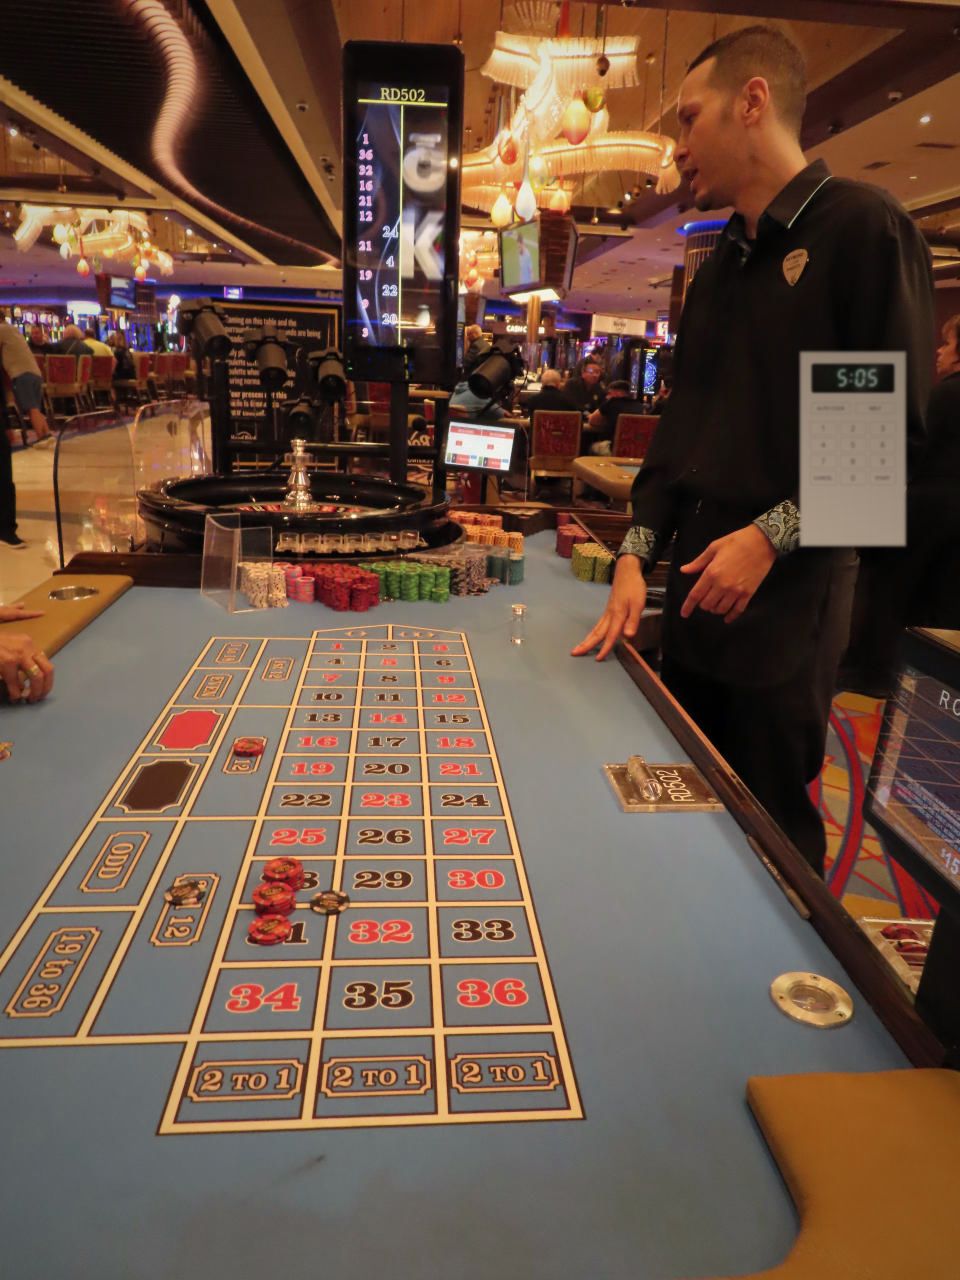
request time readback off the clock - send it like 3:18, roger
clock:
5:05
